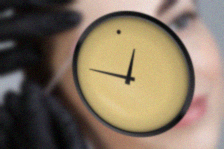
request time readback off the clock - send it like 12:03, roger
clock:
12:48
